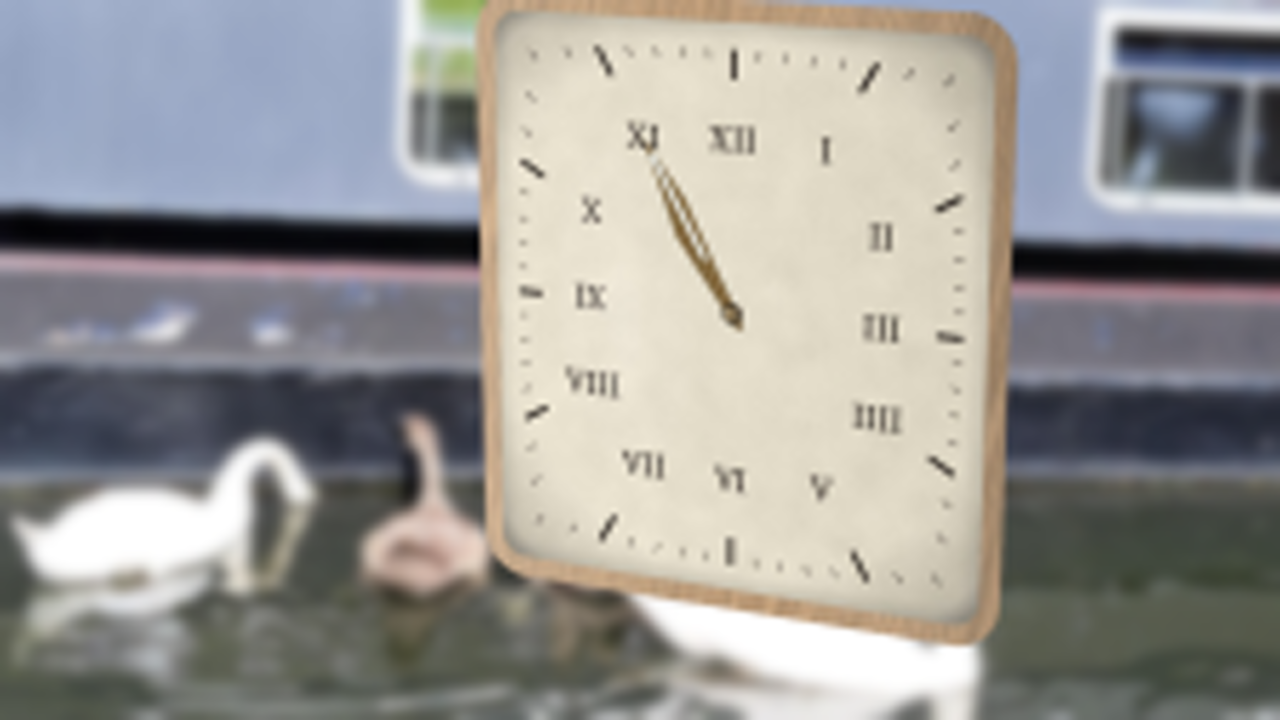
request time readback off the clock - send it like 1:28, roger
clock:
10:55
